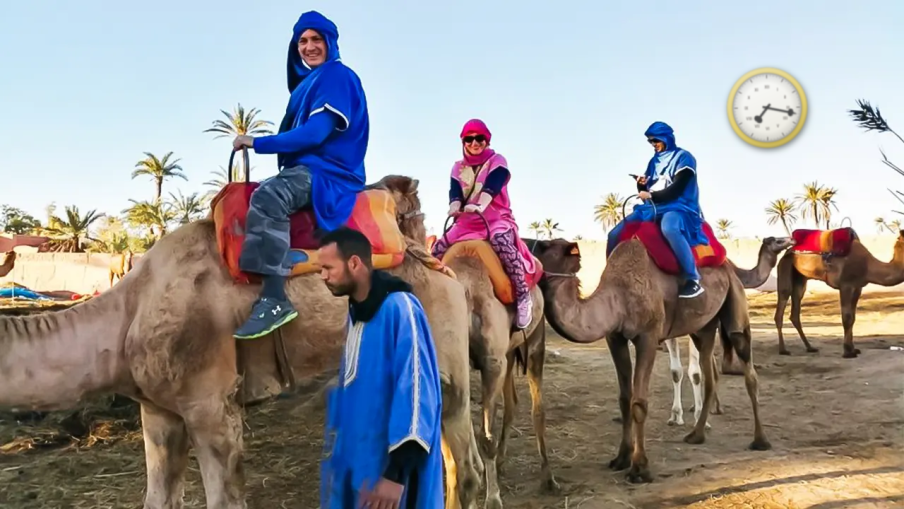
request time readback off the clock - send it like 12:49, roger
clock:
7:17
